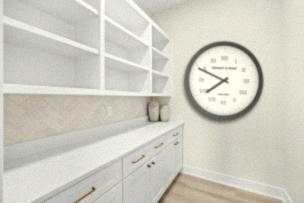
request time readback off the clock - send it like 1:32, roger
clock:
7:49
